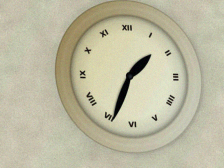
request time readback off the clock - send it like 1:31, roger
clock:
1:34
